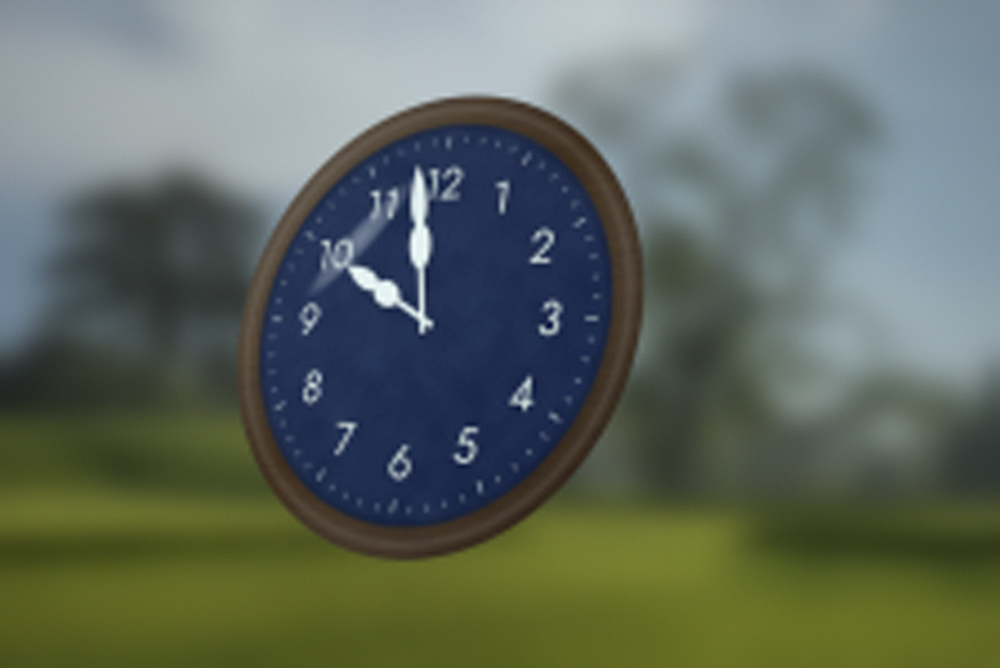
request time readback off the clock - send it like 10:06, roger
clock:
9:58
